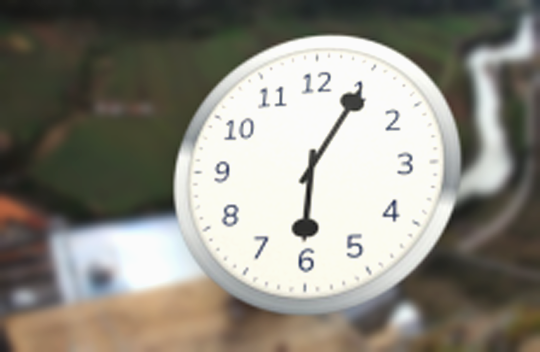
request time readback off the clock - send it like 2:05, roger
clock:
6:05
